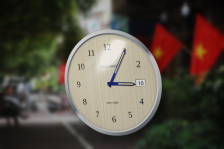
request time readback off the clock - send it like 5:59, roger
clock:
3:05
